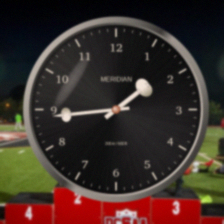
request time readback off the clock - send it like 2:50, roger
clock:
1:44
